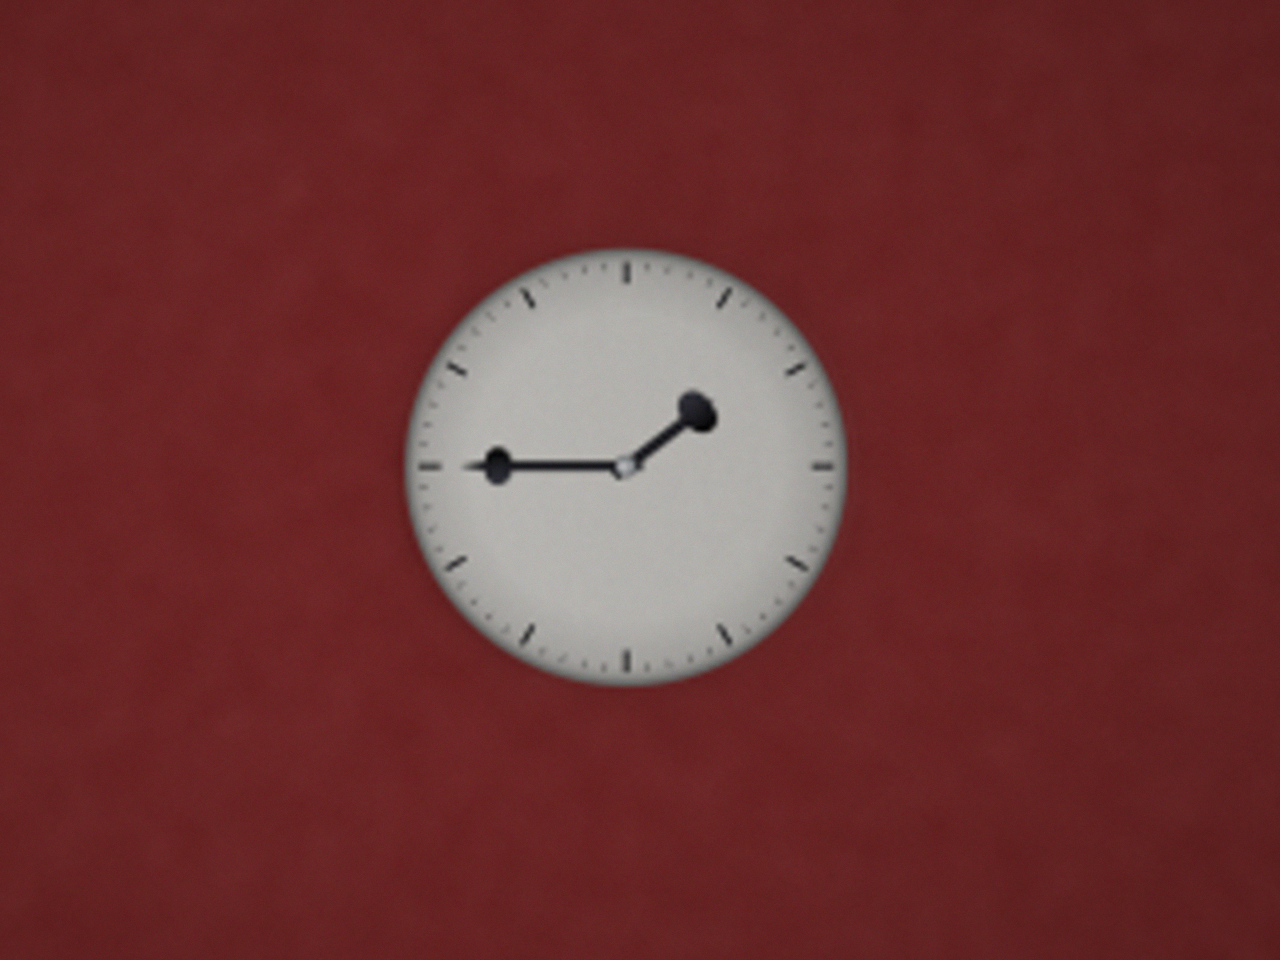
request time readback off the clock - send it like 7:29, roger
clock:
1:45
